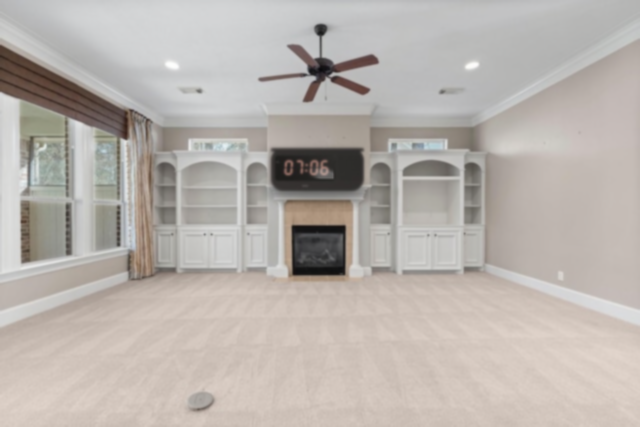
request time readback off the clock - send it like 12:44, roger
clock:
7:06
